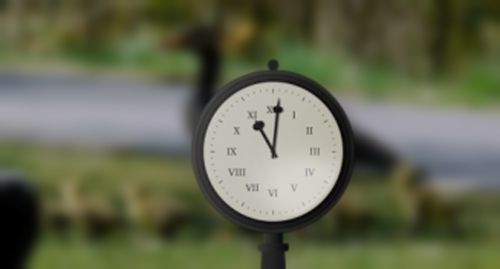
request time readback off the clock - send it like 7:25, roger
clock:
11:01
